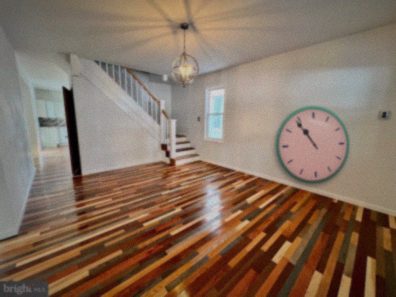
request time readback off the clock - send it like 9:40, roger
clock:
10:54
